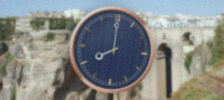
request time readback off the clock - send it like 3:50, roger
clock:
8:00
